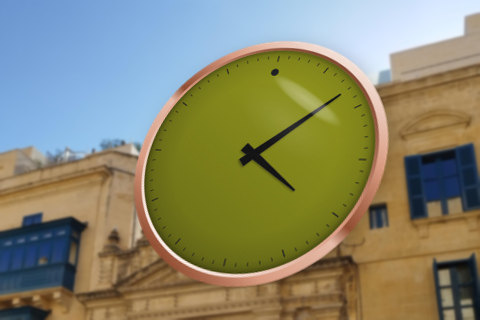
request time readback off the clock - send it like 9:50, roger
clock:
4:08
